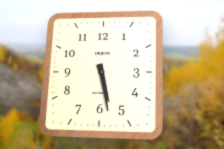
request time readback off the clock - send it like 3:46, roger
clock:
5:28
